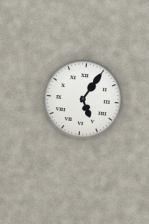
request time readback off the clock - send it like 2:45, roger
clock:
5:05
